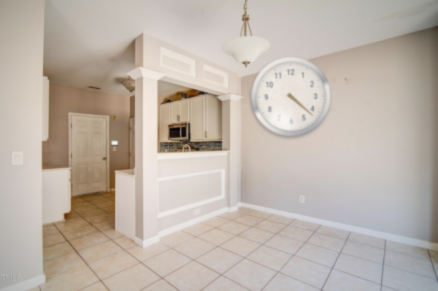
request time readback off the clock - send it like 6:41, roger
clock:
4:22
